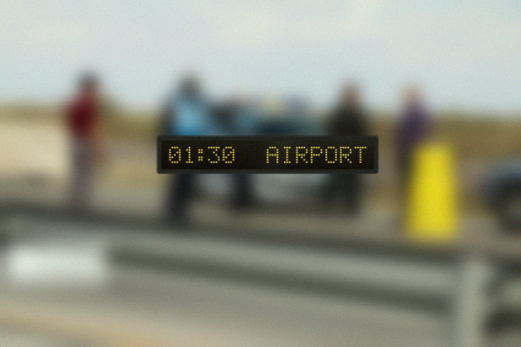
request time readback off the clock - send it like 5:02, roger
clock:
1:30
